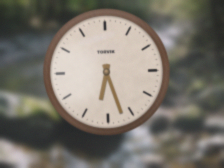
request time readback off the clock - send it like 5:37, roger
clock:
6:27
